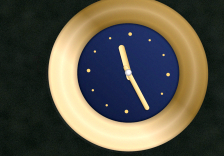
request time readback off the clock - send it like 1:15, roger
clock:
11:25
